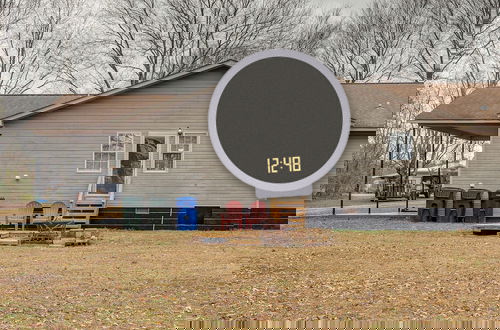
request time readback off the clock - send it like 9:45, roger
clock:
12:48
